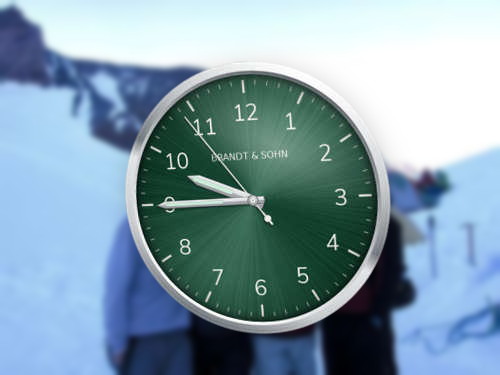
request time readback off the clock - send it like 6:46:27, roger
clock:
9:44:54
